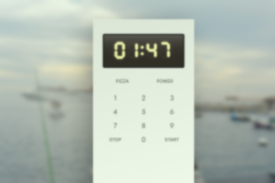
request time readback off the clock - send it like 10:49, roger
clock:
1:47
